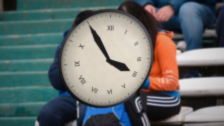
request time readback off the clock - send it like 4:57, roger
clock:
3:55
